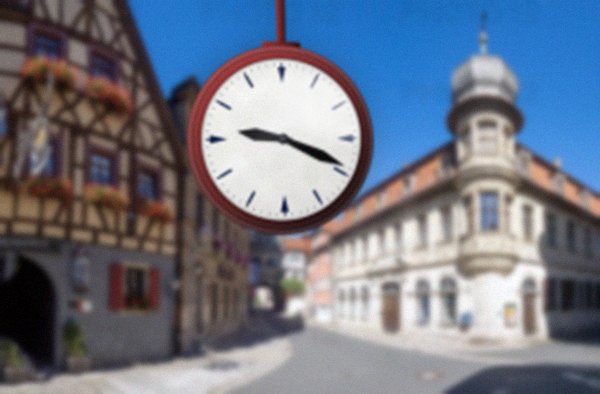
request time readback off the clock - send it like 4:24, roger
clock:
9:19
